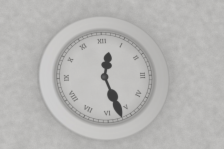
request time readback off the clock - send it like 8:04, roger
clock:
12:27
